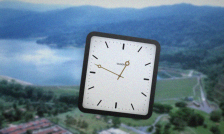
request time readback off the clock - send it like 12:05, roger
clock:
12:48
